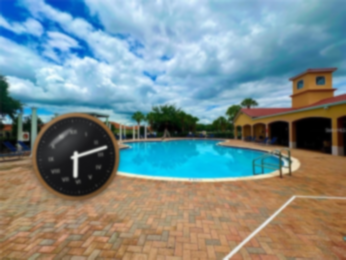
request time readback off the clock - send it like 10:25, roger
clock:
6:13
